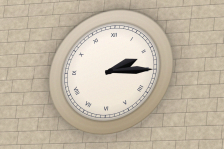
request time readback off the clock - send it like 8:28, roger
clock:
2:15
